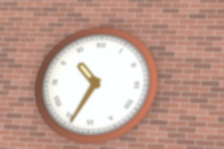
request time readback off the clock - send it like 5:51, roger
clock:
10:34
